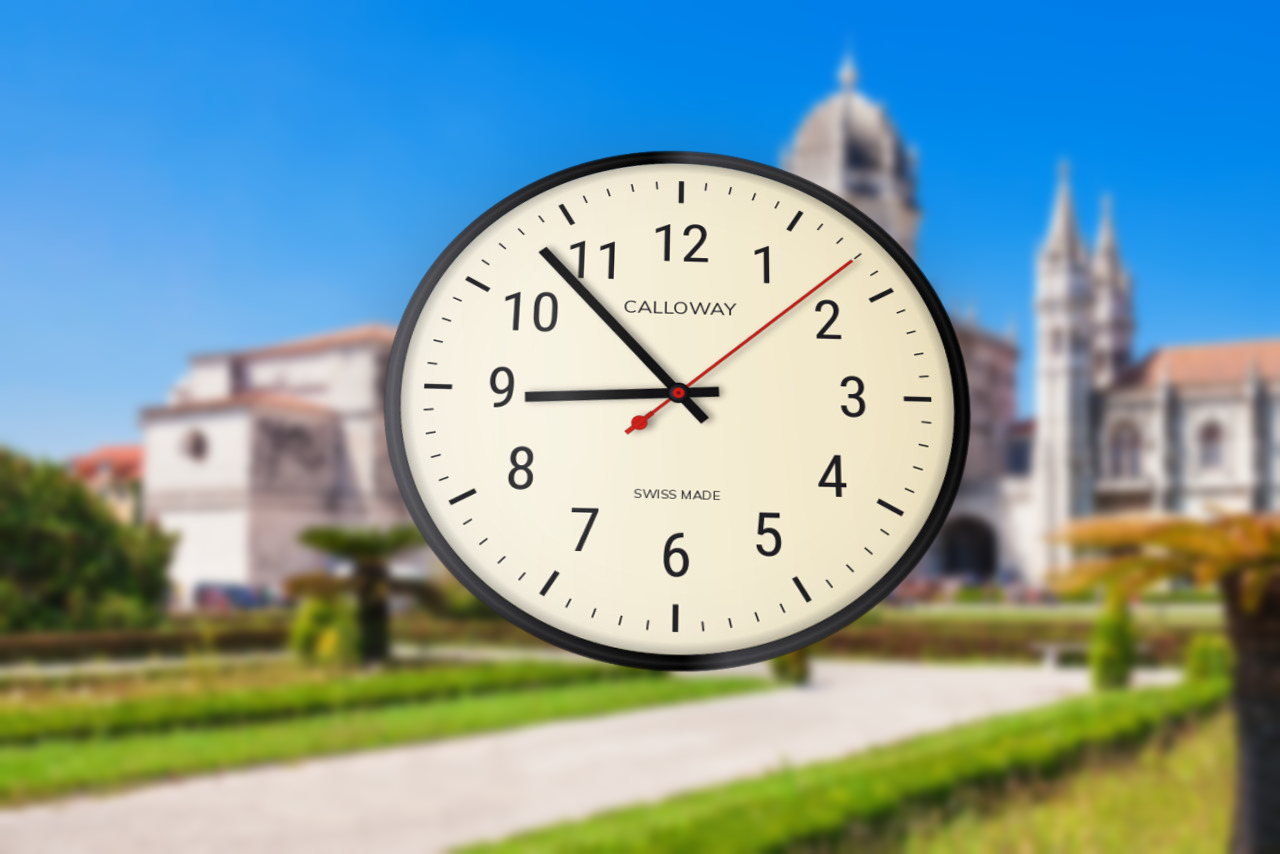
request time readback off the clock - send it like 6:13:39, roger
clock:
8:53:08
